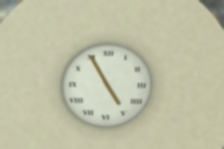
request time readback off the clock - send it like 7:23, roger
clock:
4:55
